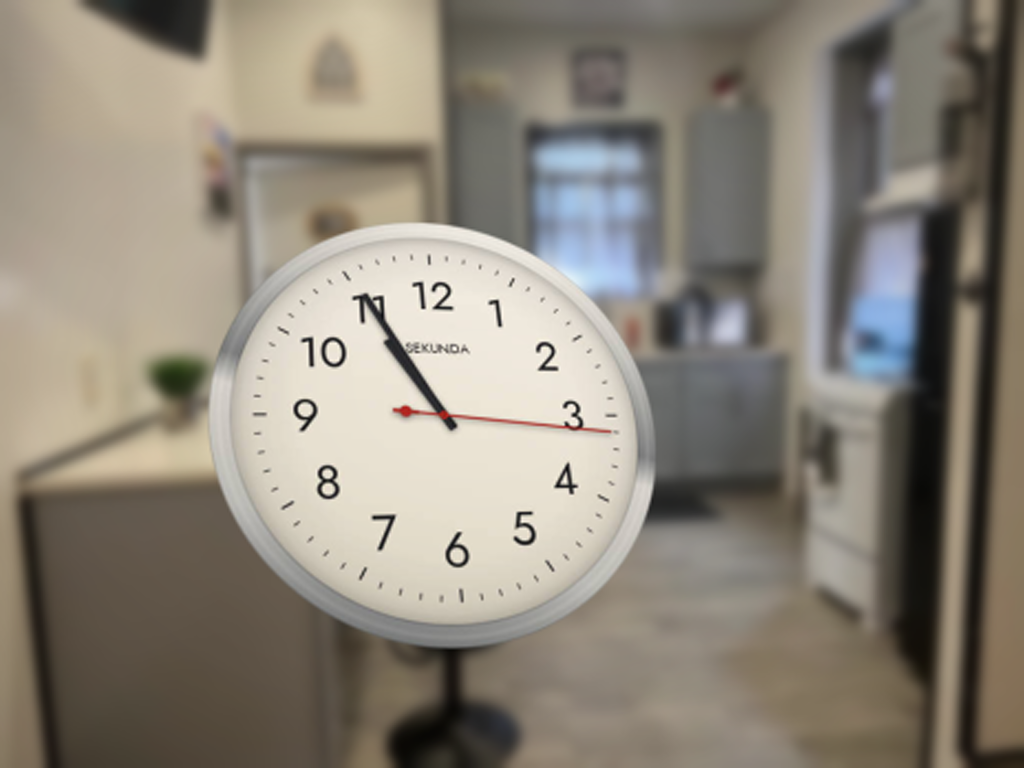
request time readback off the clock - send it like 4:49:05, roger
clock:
10:55:16
